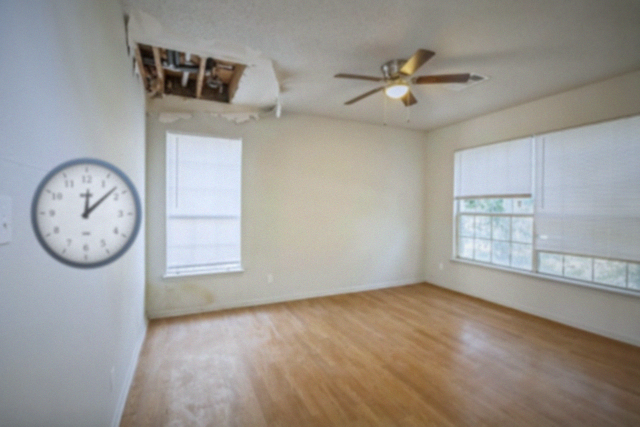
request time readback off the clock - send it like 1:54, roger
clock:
12:08
